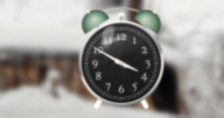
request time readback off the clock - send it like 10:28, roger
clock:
3:50
